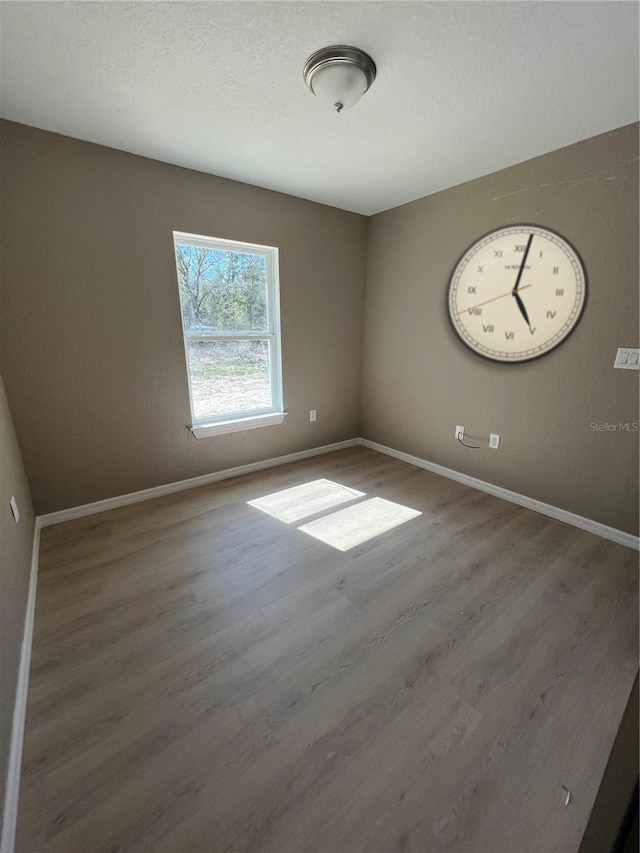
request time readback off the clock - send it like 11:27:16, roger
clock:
5:01:41
